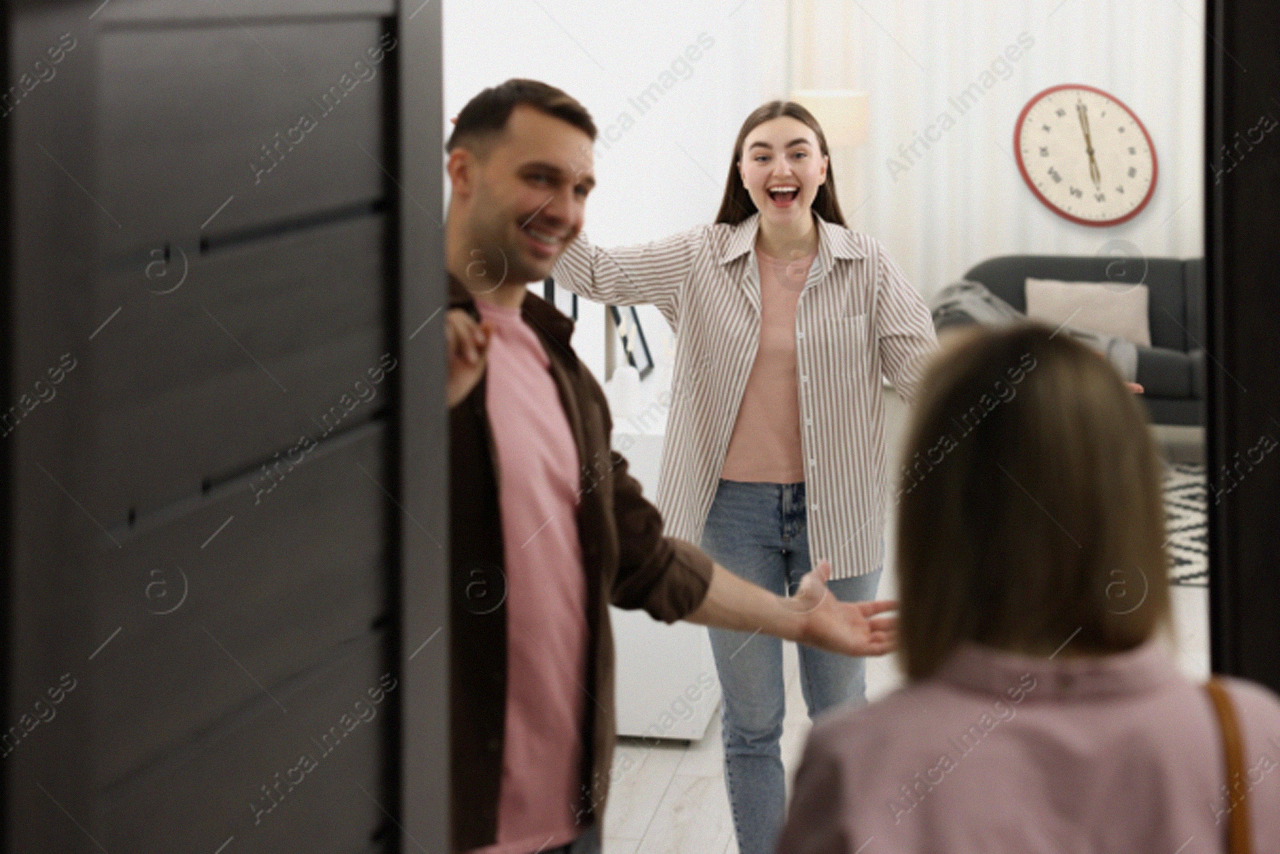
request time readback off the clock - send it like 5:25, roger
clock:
6:00
